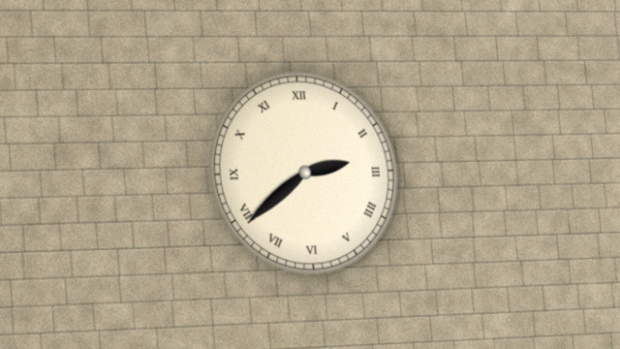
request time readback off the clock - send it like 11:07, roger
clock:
2:39
